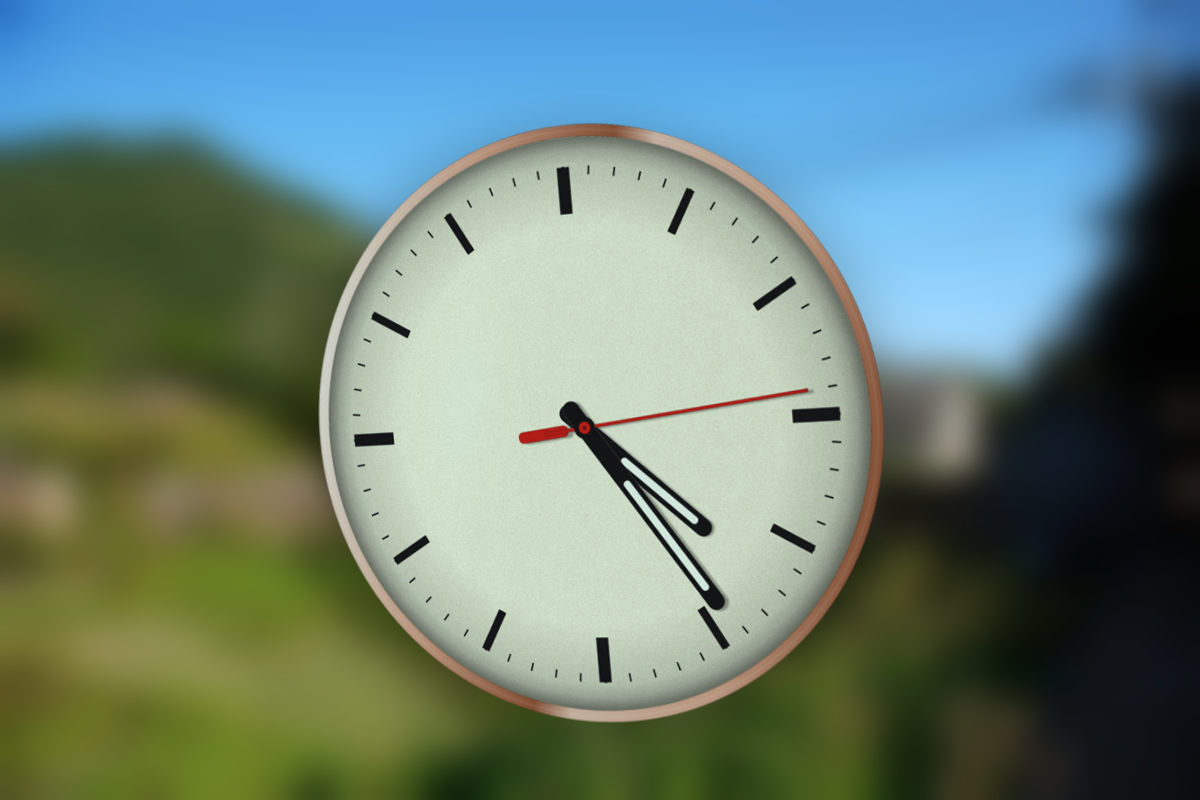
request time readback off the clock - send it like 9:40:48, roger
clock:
4:24:14
